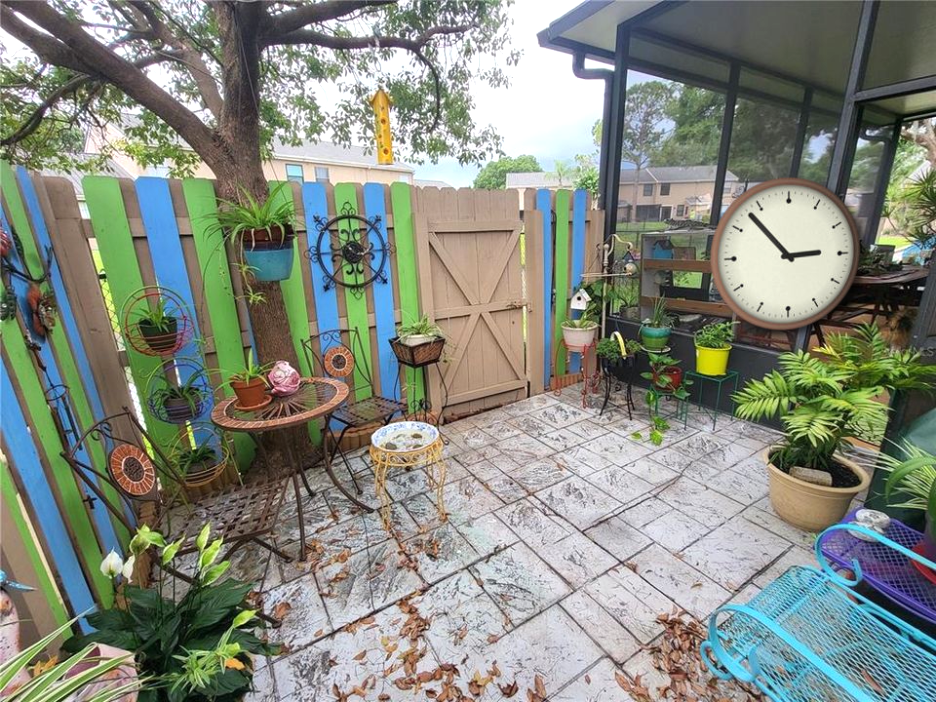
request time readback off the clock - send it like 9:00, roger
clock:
2:53
